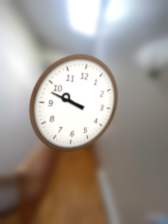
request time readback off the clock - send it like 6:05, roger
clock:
9:48
